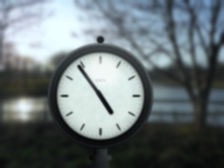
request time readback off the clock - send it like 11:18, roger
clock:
4:54
